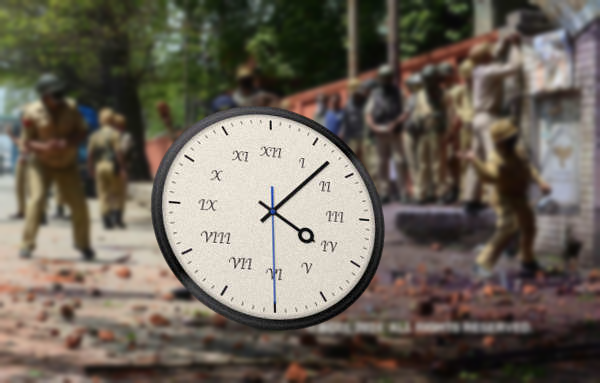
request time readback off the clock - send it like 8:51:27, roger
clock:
4:07:30
